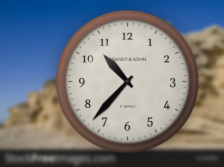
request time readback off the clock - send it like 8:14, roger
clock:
10:37
